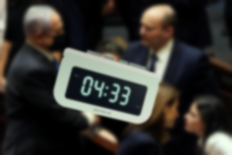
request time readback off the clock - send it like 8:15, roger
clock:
4:33
